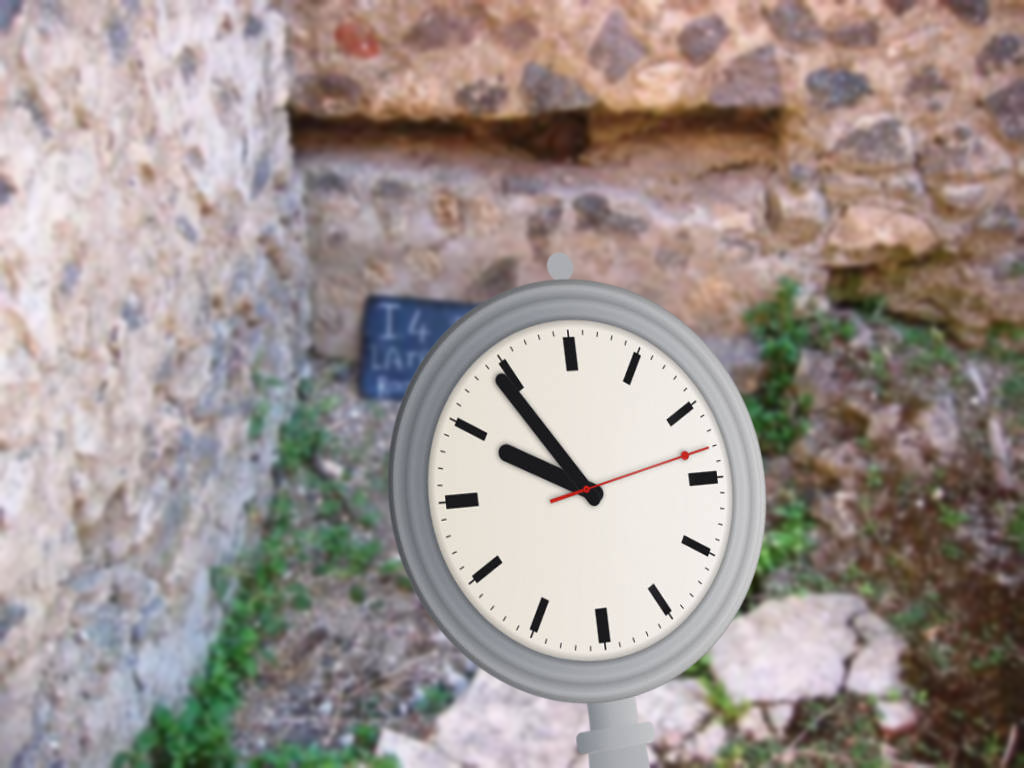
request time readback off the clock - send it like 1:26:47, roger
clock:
9:54:13
